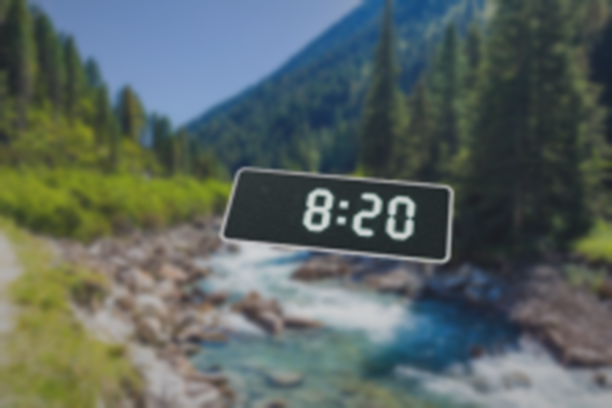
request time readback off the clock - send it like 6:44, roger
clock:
8:20
